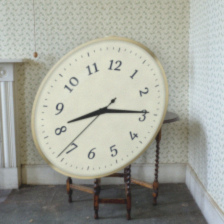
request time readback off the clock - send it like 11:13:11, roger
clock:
8:14:36
